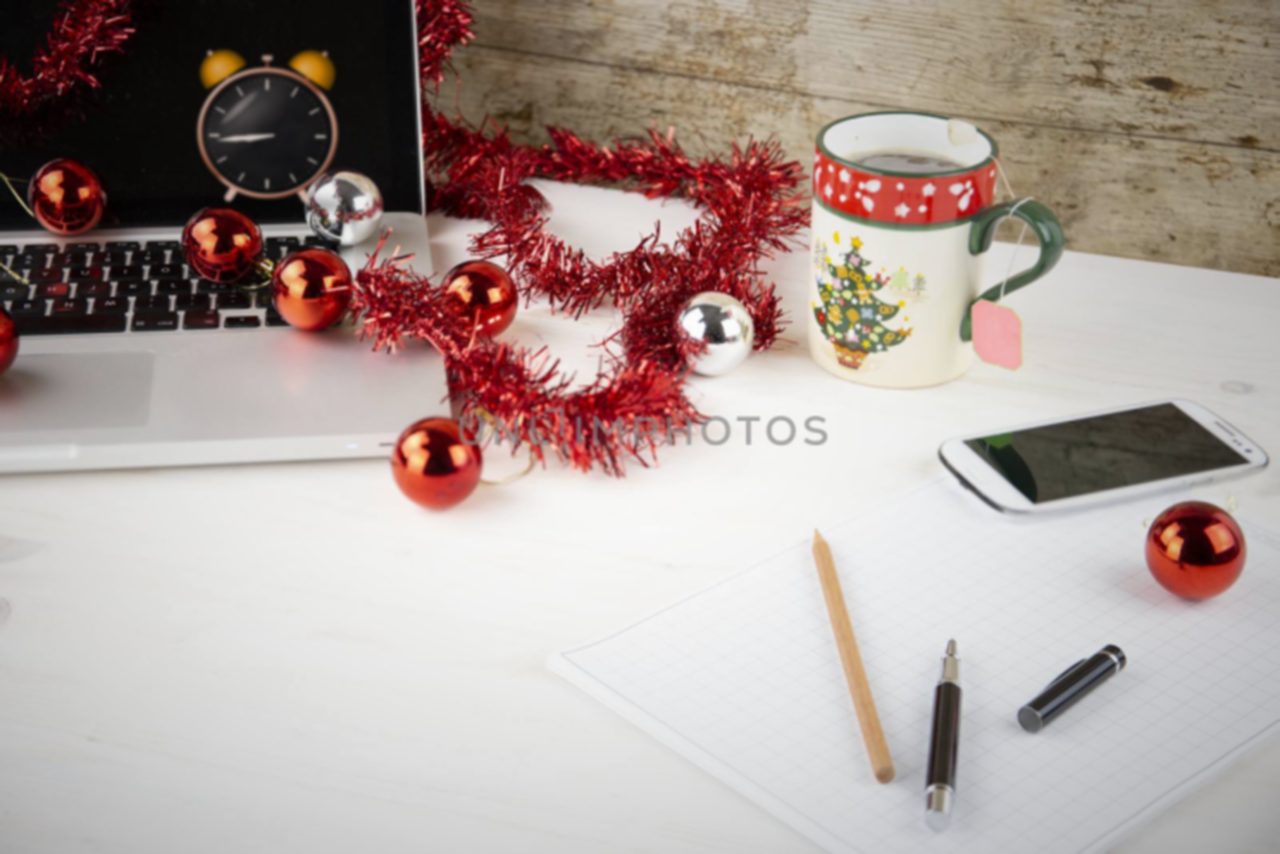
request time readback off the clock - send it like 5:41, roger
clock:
8:44
